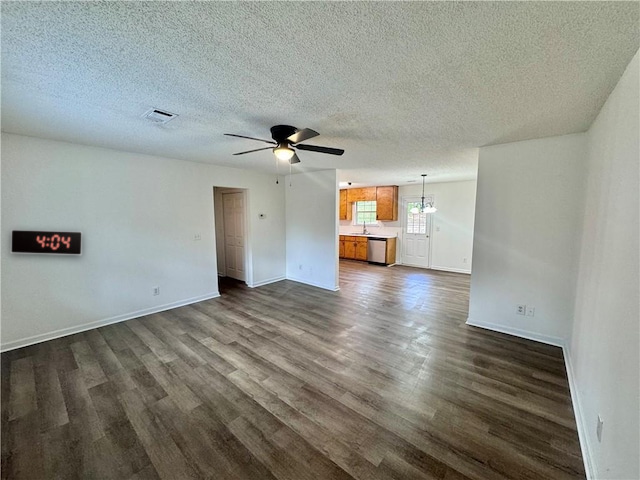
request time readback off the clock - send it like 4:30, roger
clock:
4:04
